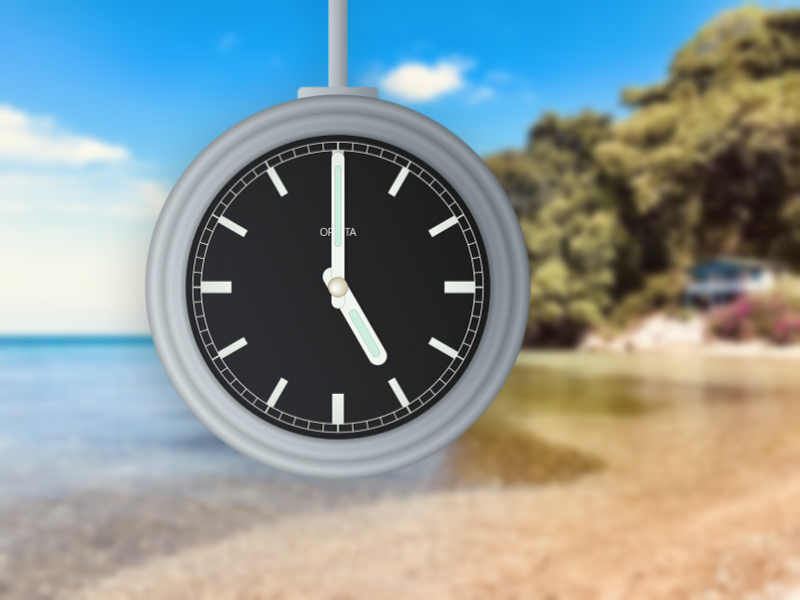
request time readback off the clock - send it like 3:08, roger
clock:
5:00
